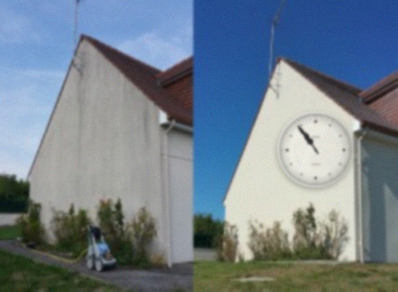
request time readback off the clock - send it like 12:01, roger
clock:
10:54
